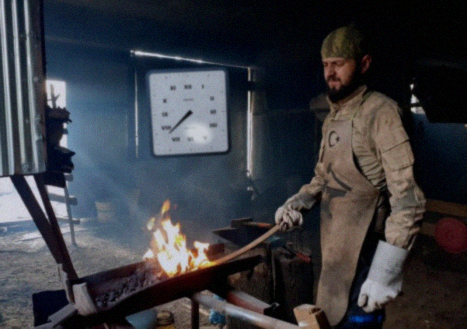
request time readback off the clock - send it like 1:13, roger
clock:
7:38
